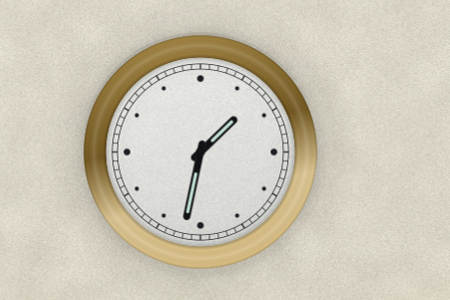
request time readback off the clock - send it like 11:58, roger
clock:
1:32
